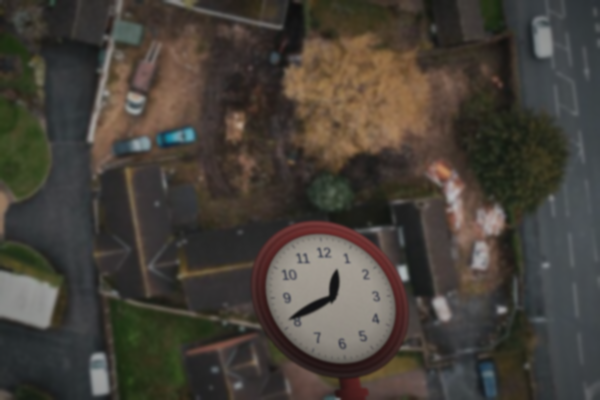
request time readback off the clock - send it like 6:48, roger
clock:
12:41
